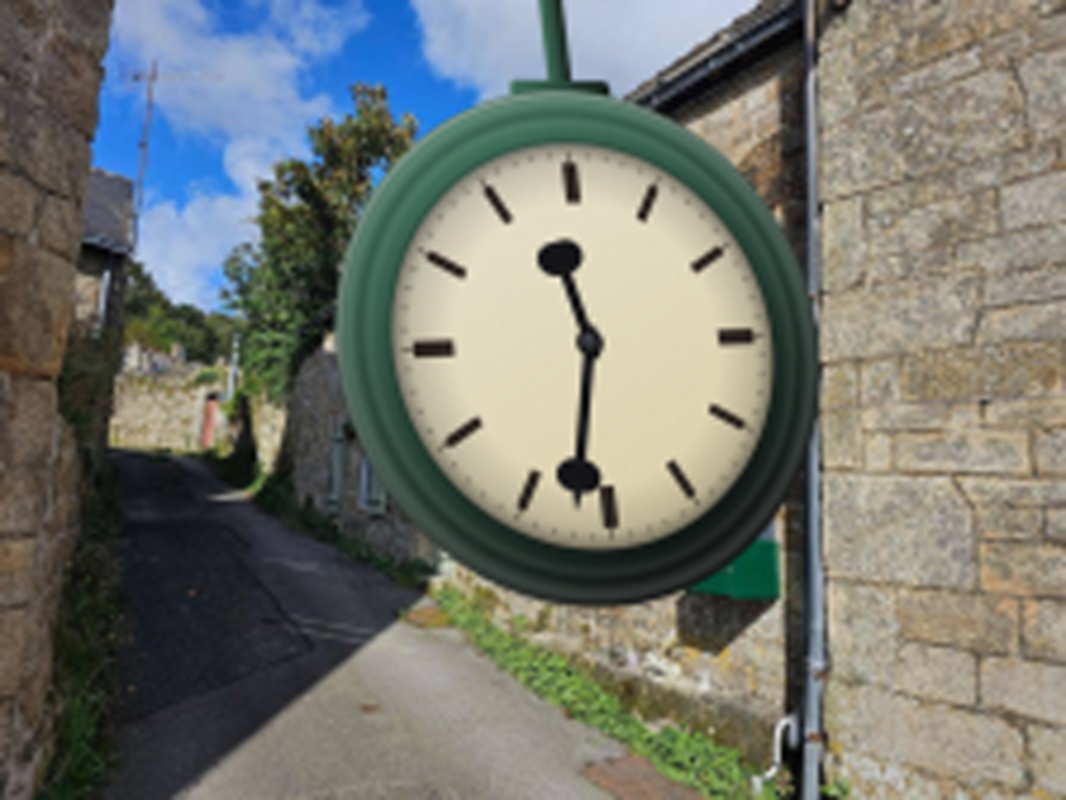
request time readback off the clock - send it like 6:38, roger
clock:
11:32
